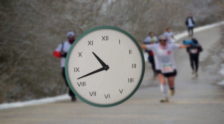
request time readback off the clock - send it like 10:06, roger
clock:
10:42
